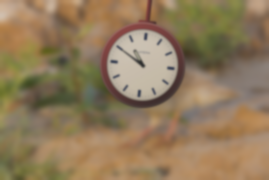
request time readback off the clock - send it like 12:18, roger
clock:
10:50
